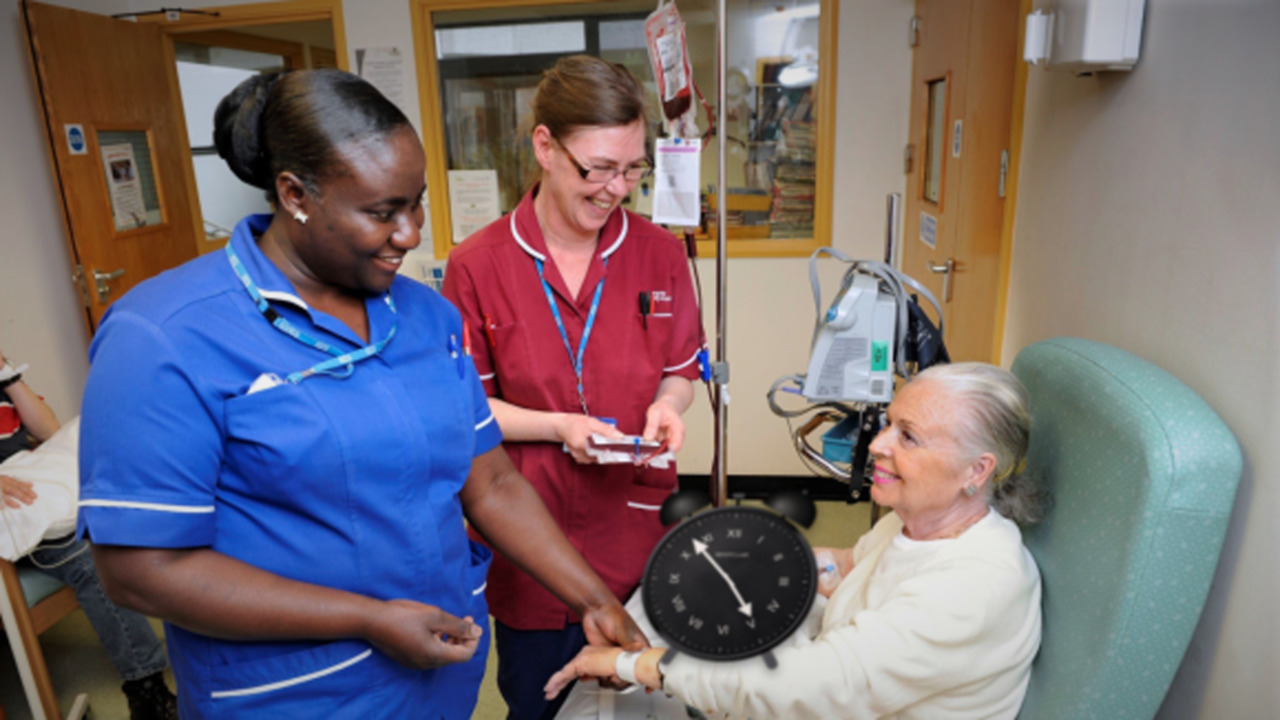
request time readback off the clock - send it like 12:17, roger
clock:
4:53
